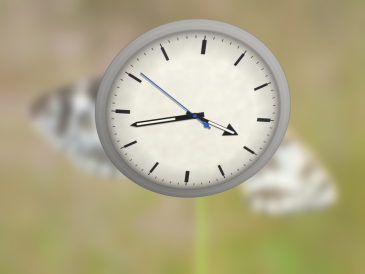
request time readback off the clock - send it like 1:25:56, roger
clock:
3:42:51
